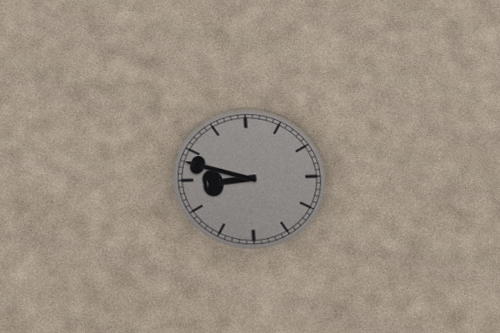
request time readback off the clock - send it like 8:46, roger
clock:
8:48
